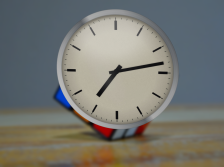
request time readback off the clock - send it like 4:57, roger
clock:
7:13
